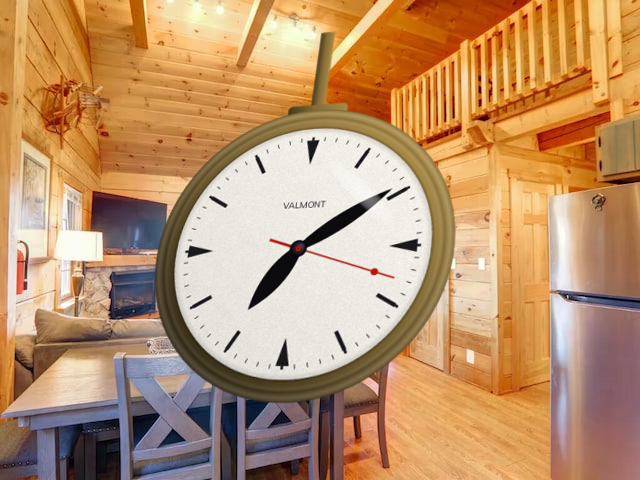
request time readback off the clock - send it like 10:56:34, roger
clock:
7:09:18
